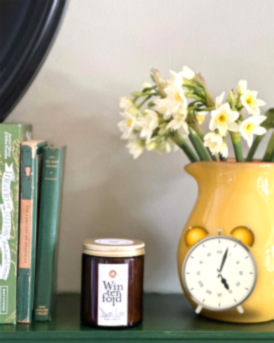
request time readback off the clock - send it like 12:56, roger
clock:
5:03
